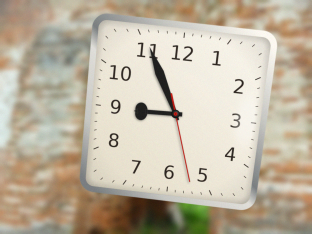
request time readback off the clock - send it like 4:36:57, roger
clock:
8:55:27
